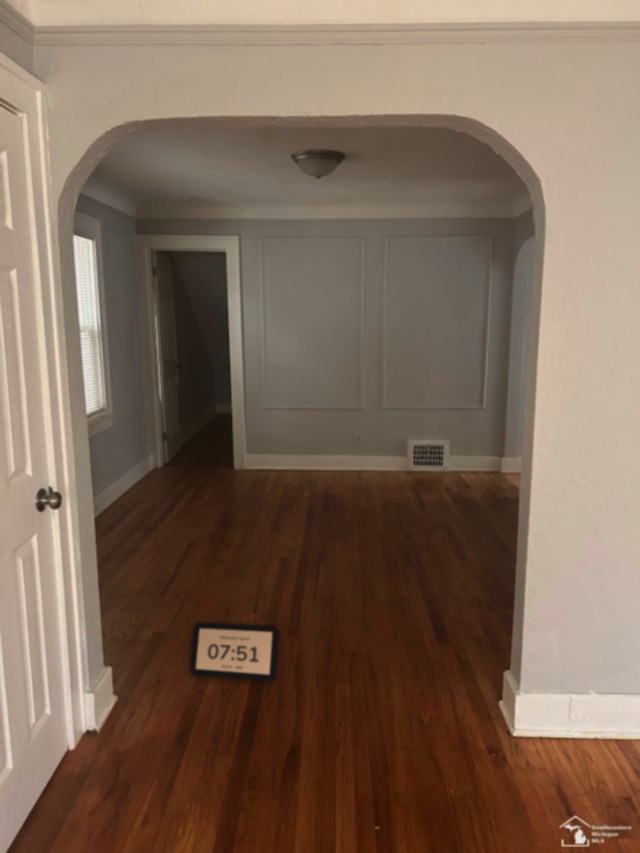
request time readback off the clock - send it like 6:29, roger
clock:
7:51
